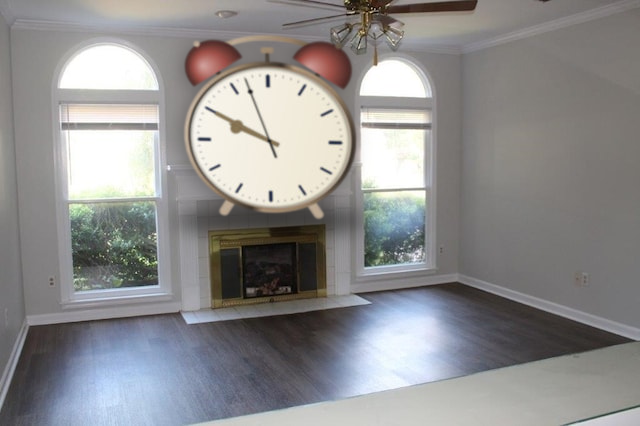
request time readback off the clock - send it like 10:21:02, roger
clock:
9:49:57
